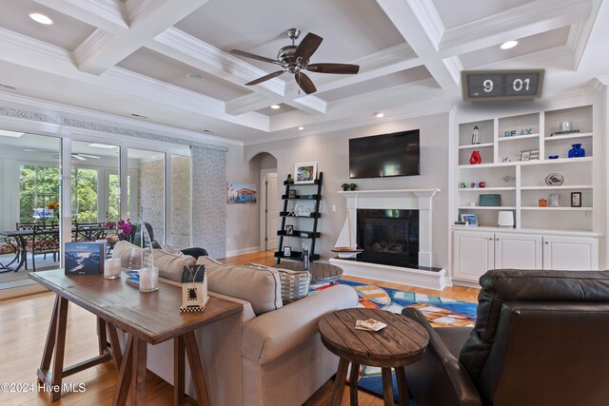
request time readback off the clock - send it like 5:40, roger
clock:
9:01
